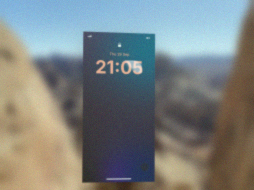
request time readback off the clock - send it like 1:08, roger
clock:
21:05
